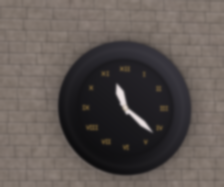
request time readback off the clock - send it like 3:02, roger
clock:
11:22
